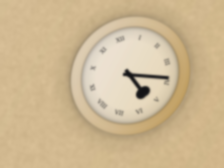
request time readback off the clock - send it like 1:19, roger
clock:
5:19
